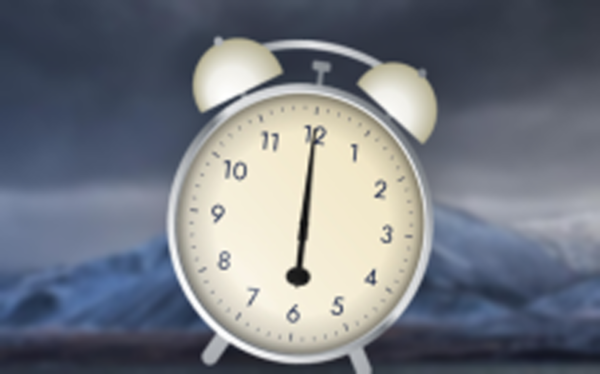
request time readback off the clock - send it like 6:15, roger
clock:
6:00
